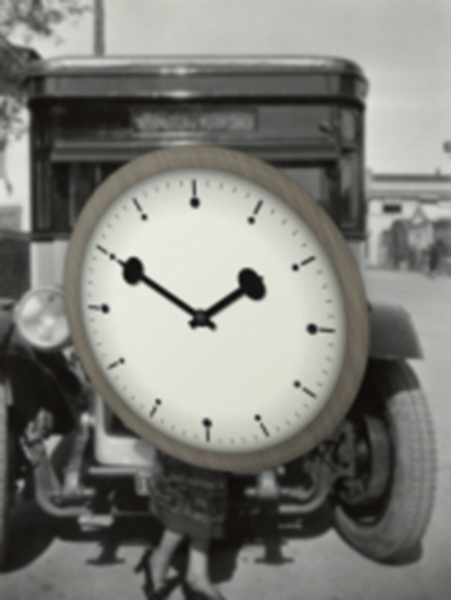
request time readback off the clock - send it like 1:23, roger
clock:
1:50
